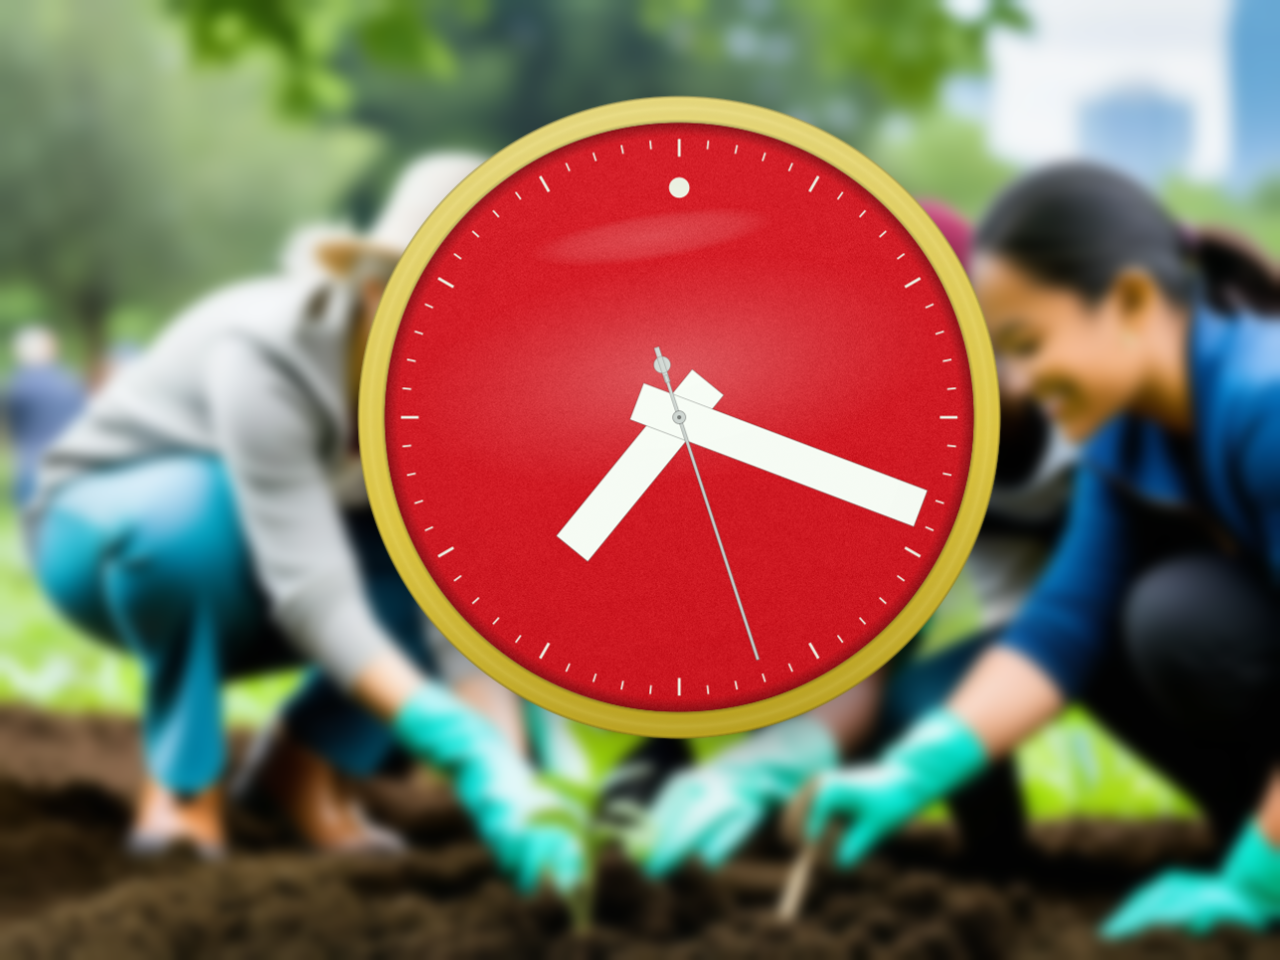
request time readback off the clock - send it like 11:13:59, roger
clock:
7:18:27
